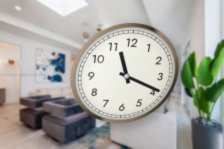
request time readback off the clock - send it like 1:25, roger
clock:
11:19
